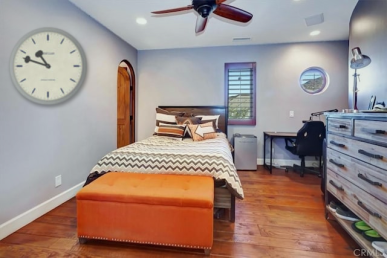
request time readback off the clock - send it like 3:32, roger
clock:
10:48
